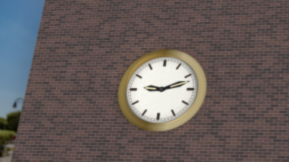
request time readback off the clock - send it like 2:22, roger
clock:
9:12
